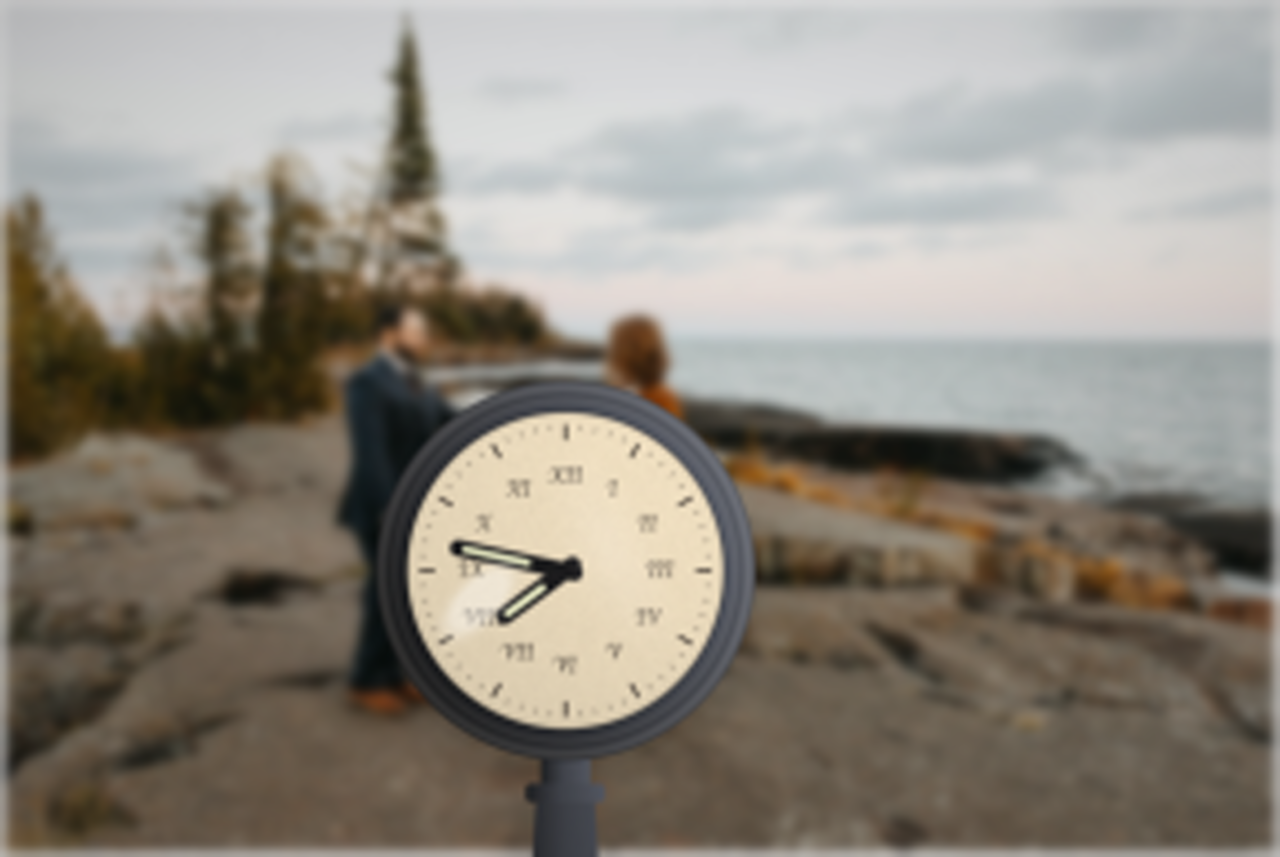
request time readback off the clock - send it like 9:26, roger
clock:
7:47
